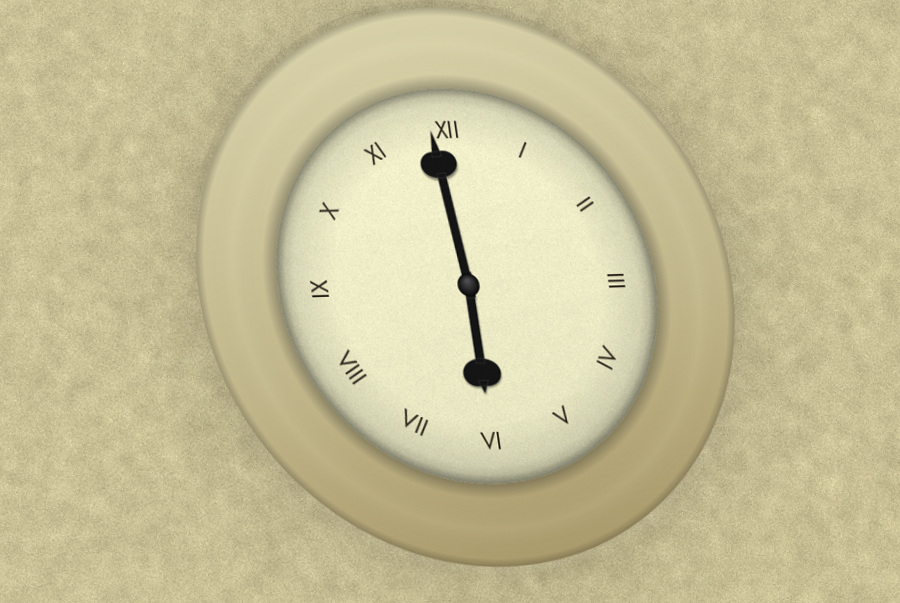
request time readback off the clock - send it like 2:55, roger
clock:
5:59
